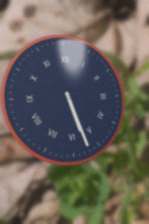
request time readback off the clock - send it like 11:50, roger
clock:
5:27
